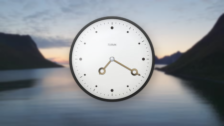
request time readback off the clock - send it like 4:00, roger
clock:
7:20
